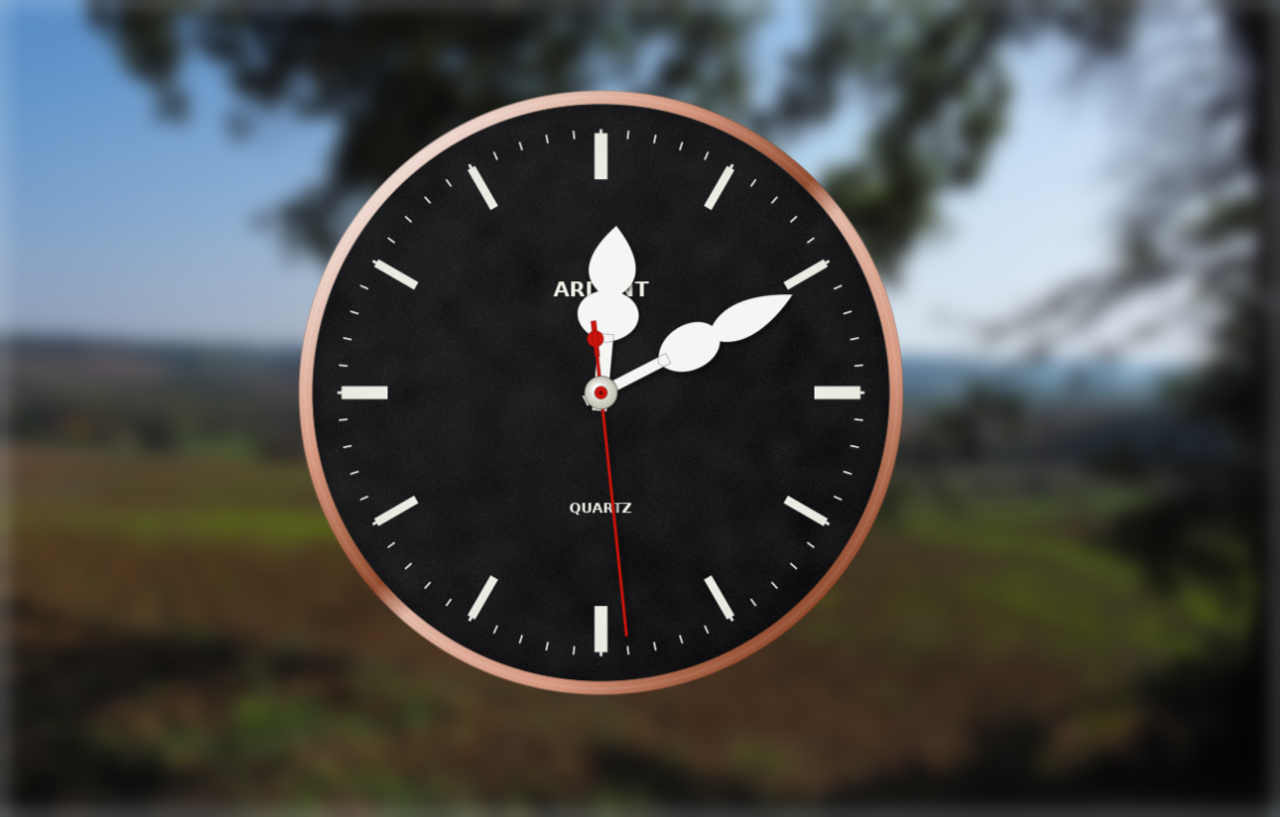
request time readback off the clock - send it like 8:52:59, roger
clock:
12:10:29
